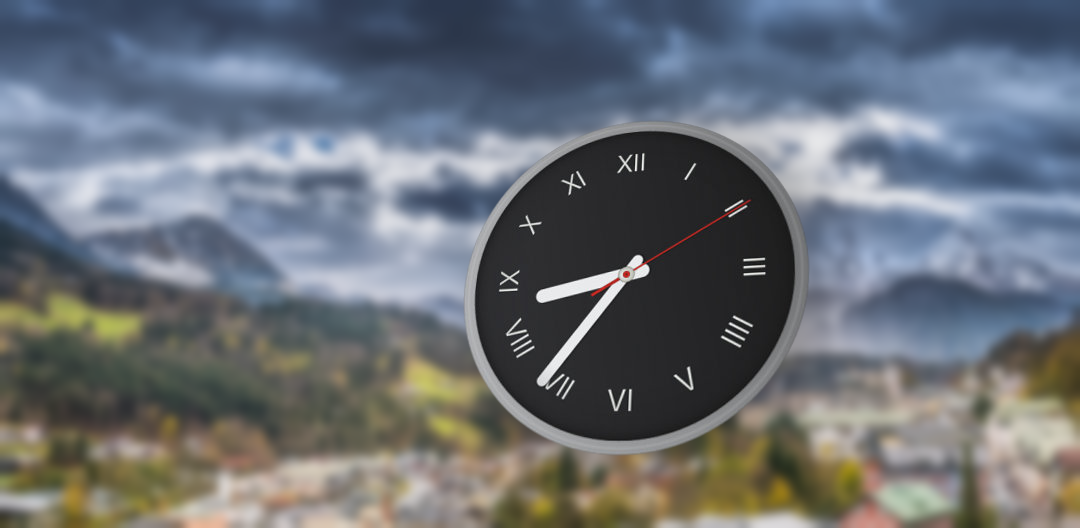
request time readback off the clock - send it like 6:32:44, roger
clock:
8:36:10
